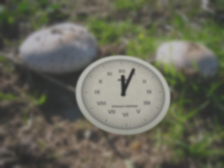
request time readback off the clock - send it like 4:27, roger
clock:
12:04
